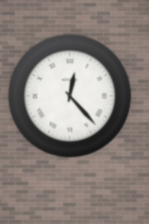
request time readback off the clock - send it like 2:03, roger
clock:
12:23
